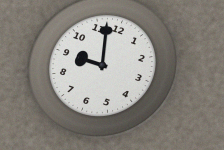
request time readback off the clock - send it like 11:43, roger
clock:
8:57
